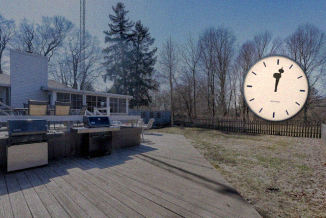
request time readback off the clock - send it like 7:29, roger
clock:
12:02
